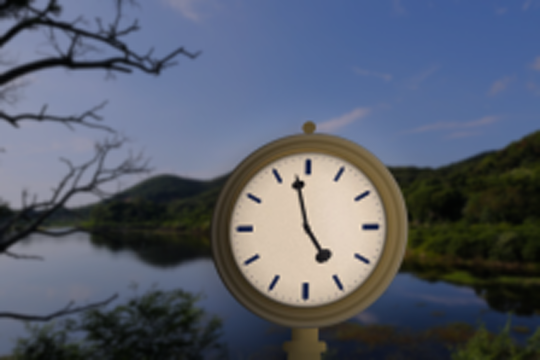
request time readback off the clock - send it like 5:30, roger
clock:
4:58
